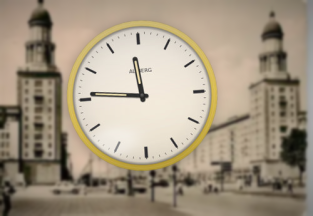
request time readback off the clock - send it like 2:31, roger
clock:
11:46
